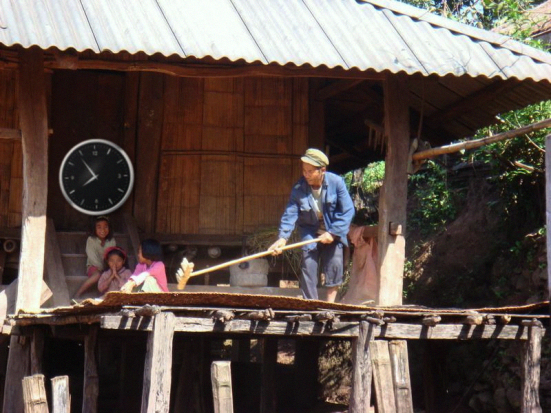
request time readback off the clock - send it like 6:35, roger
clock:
7:54
